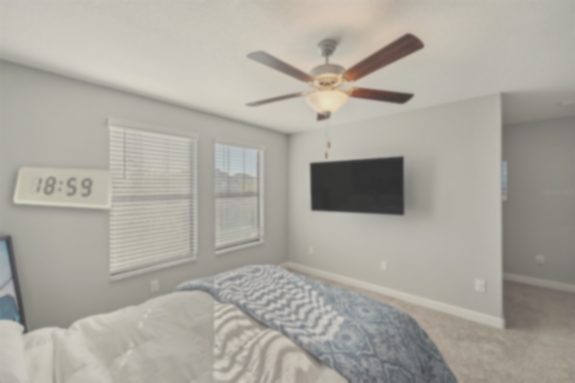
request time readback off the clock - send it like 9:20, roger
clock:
18:59
